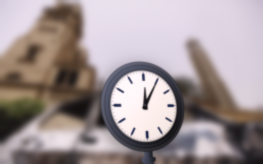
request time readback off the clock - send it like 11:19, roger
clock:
12:05
